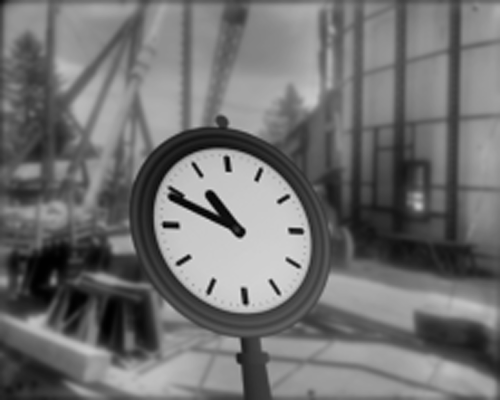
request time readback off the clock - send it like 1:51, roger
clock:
10:49
